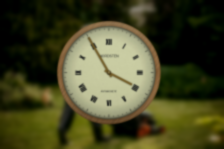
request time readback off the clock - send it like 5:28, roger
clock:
3:55
